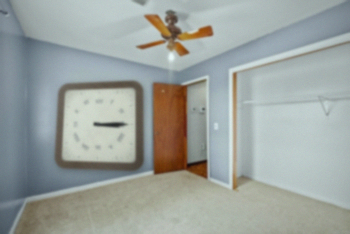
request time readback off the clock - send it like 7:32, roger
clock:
3:15
